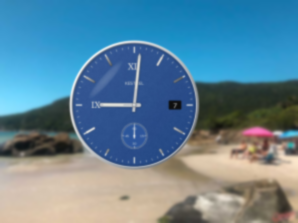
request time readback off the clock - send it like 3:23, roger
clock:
9:01
